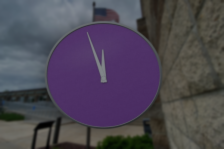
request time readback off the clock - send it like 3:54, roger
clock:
11:57
